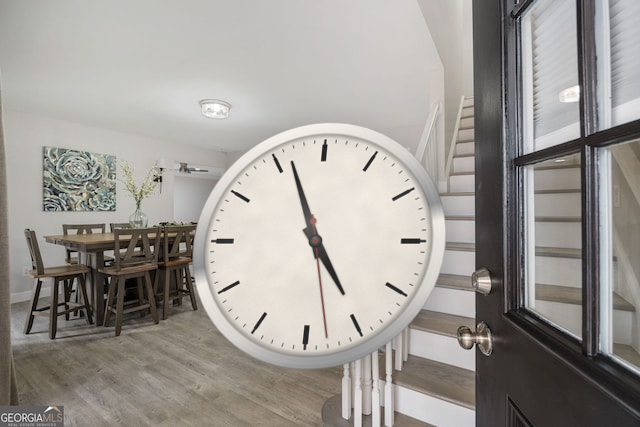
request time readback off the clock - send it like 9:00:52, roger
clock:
4:56:28
